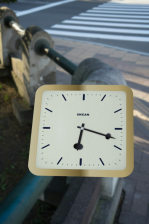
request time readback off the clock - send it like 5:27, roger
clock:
6:18
